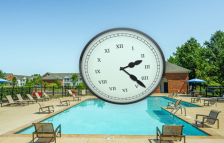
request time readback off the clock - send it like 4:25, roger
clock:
2:23
